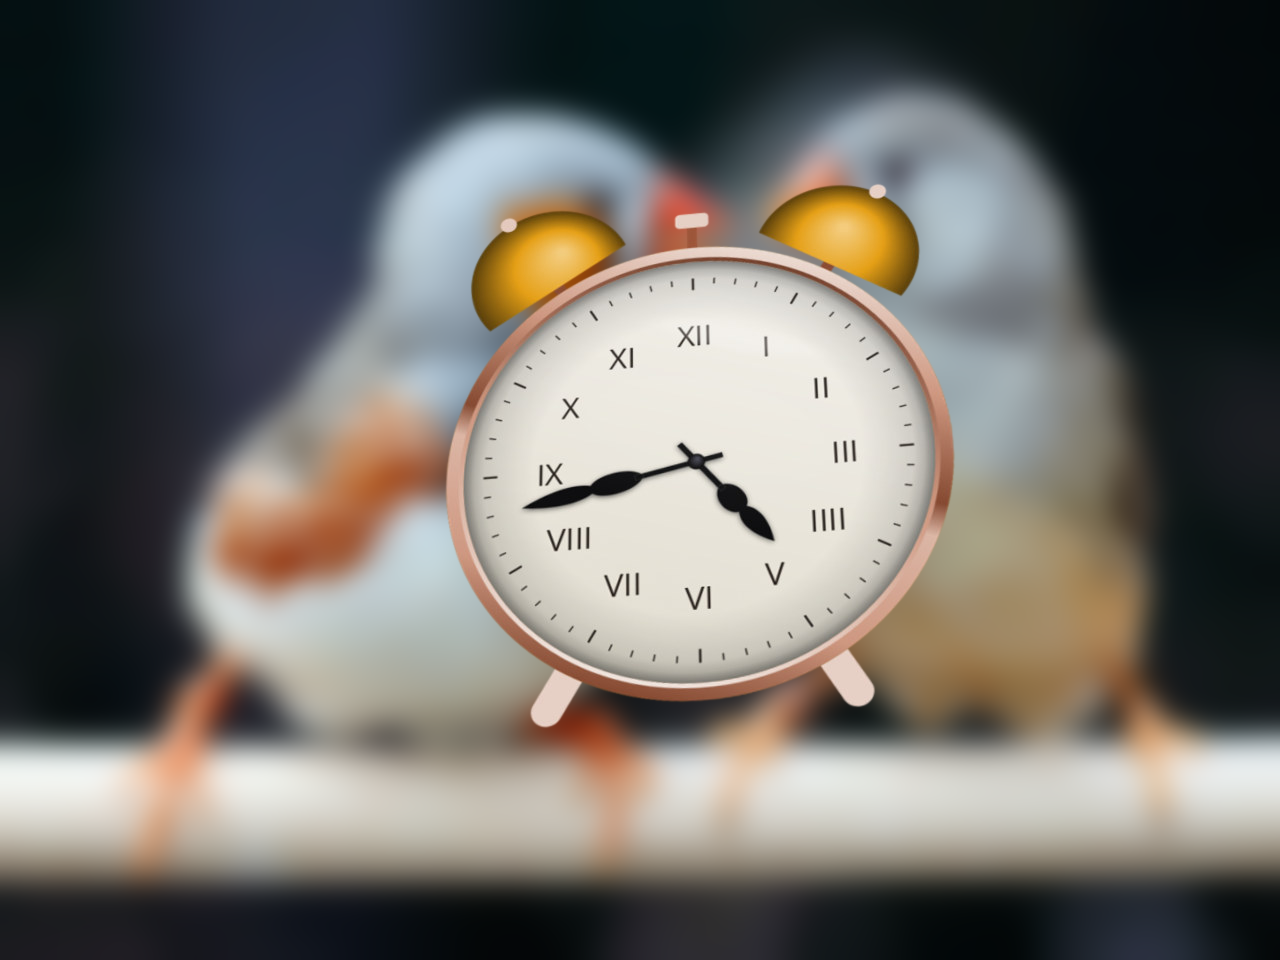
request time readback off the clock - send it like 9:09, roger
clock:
4:43
